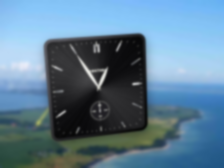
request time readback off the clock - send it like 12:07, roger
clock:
12:55
